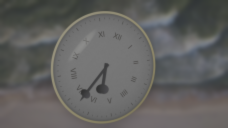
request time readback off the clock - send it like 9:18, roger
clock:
5:33
